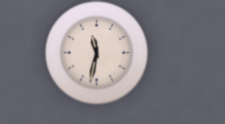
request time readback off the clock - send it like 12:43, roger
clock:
11:32
